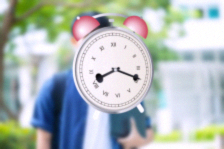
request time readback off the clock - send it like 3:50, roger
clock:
8:19
